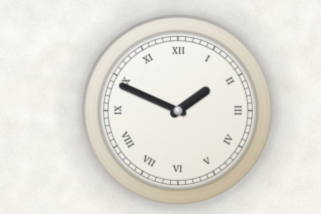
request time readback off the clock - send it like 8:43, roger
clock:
1:49
